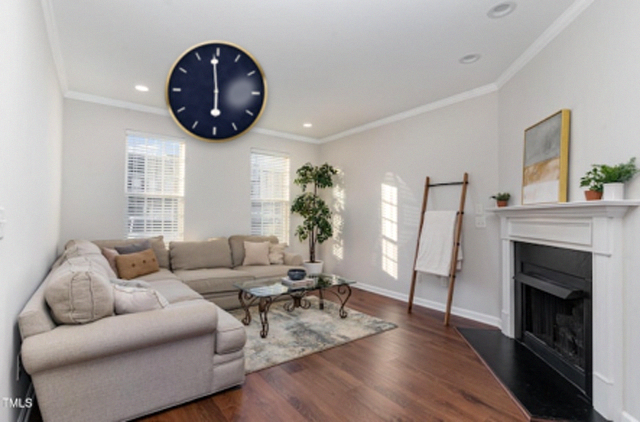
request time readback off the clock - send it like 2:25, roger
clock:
5:59
